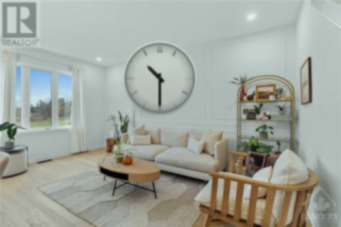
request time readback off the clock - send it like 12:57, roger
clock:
10:30
